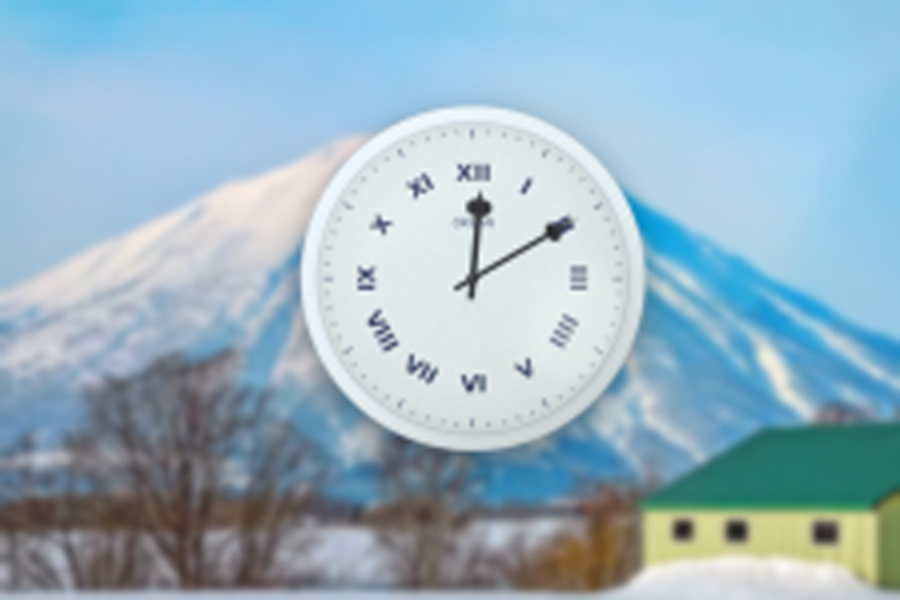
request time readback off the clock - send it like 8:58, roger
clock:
12:10
